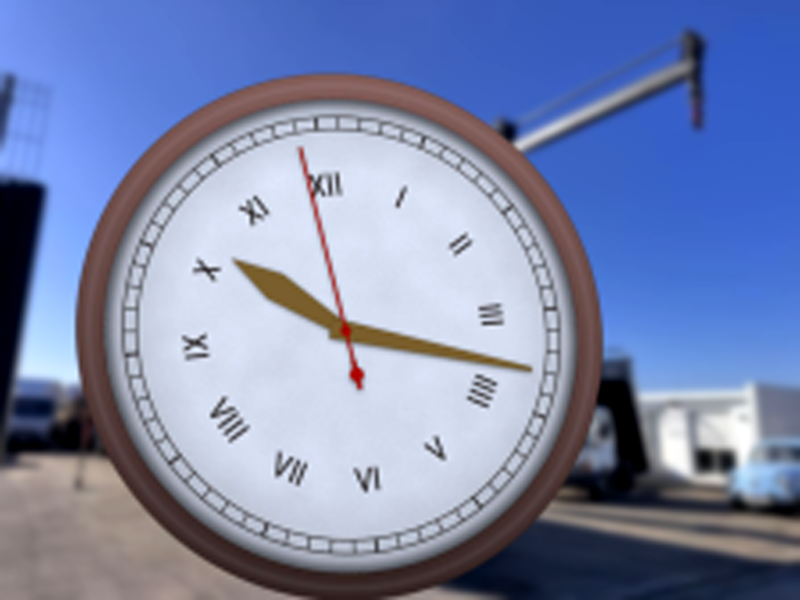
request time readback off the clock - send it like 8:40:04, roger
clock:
10:17:59
